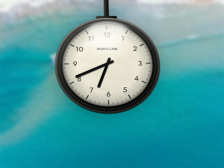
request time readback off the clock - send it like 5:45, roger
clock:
6:41
